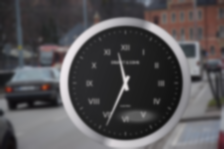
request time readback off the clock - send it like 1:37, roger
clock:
11:34
